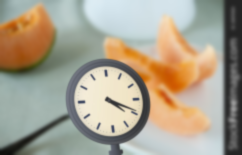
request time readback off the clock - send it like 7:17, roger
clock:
4:19
